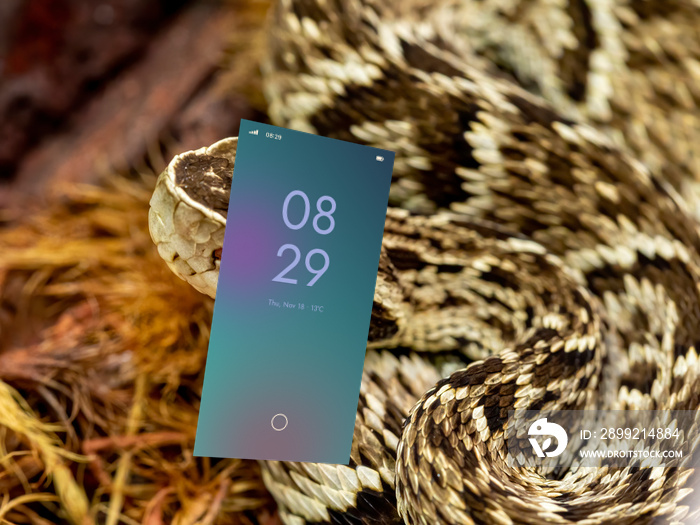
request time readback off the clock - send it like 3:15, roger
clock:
8:29
